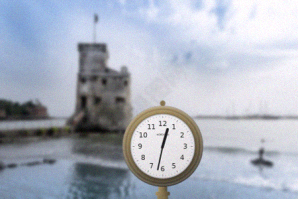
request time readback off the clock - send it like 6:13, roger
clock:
12:32
